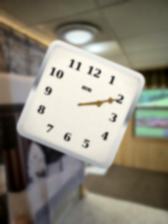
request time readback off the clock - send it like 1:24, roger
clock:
2:10
